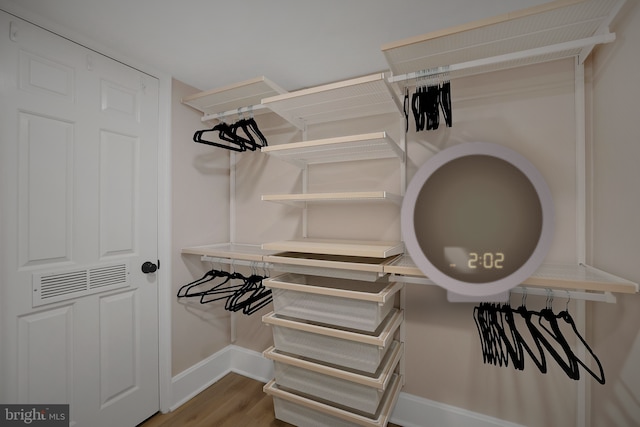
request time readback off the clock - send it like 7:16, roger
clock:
2:02
